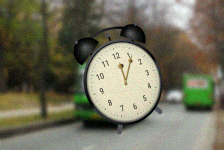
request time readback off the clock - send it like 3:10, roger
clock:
12:06
